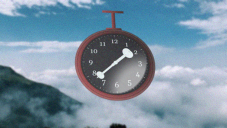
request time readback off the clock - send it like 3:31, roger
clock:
1:38
